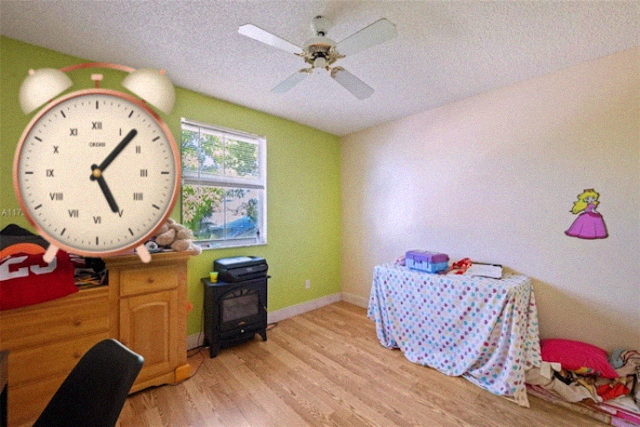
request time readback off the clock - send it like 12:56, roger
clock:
5:07
